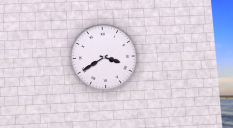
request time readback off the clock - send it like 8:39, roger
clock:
3:40
